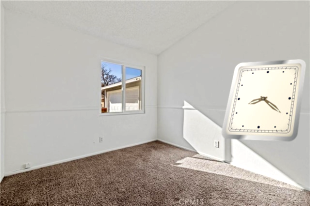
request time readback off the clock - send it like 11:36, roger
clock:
8:21
